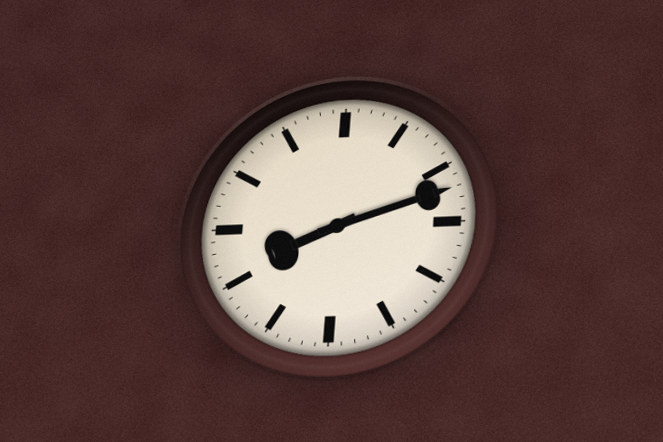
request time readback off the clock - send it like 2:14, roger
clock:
8:12
